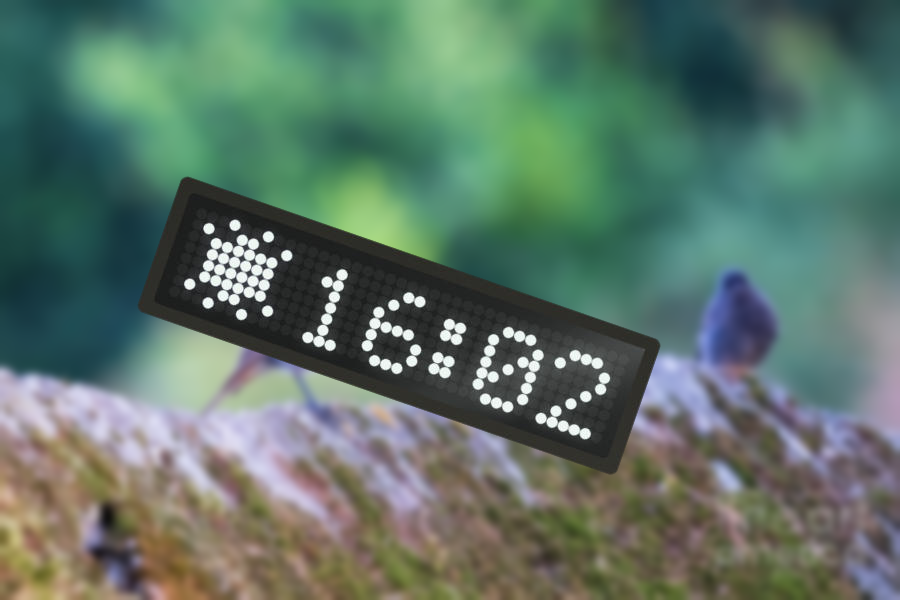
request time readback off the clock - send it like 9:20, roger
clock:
16:02
